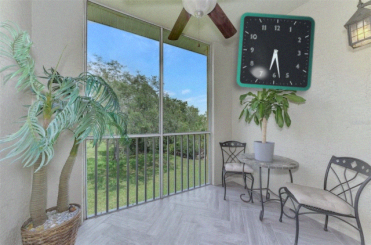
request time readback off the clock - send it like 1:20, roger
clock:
6:28
